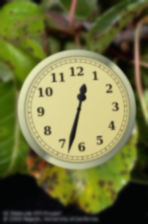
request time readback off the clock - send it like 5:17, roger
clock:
12:33
